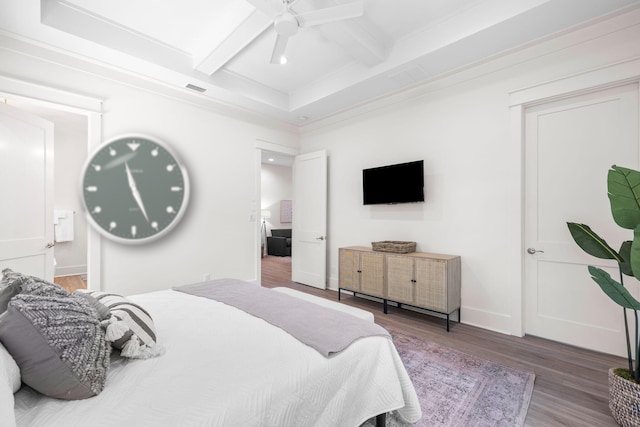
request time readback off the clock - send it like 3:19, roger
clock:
11:26
